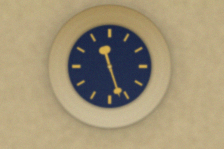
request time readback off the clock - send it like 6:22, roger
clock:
11:27
